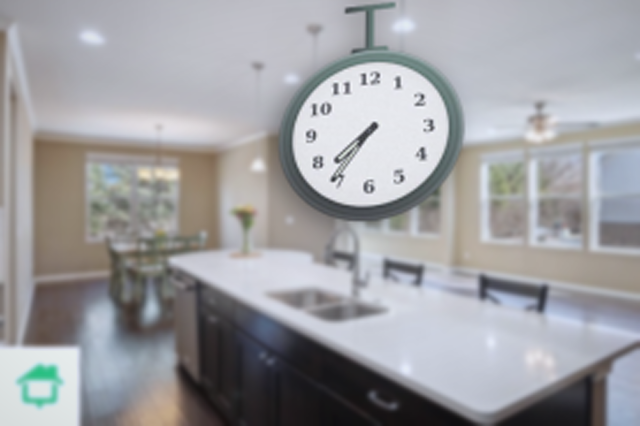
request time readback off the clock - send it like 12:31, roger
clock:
7:36
